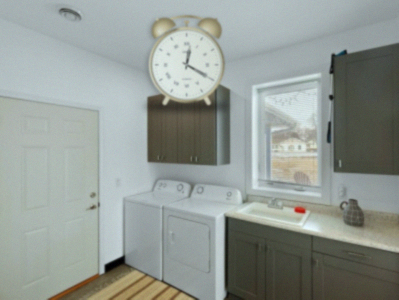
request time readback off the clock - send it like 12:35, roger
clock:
12:20
